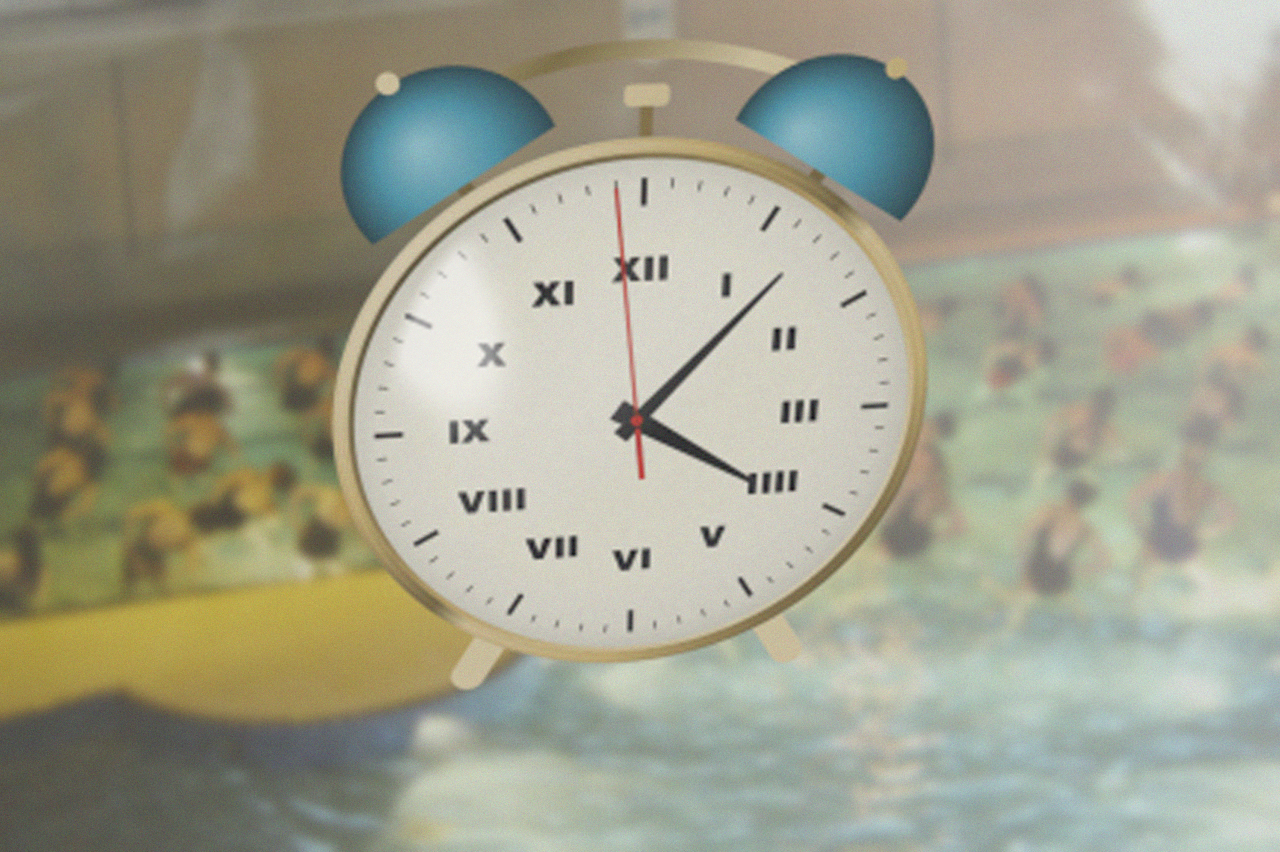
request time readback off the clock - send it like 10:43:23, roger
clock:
4:06:59
